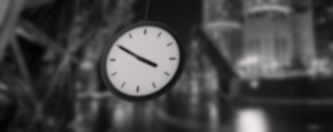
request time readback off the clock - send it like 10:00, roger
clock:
3:50
